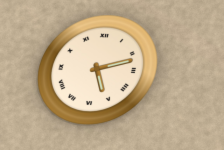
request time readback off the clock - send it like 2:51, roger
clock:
5:12
